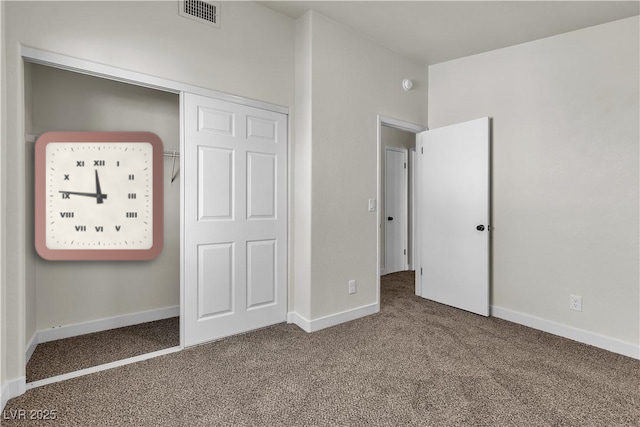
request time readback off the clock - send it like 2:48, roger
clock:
11:46
